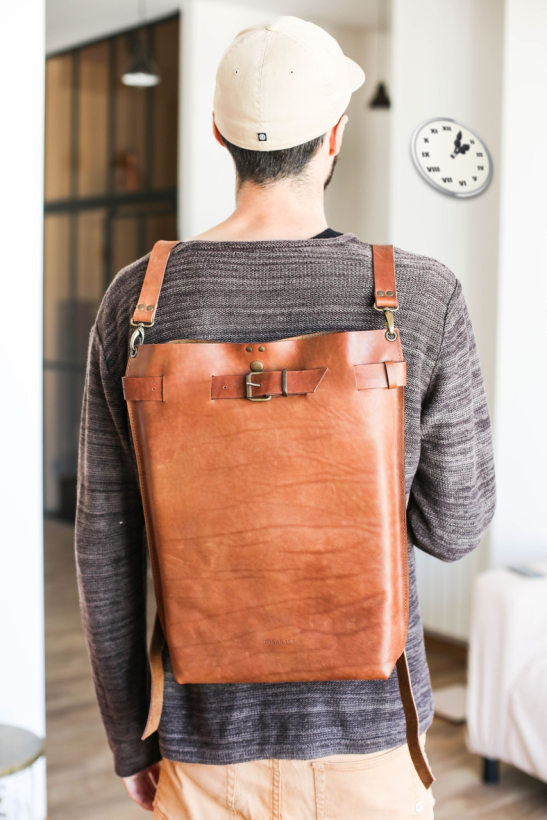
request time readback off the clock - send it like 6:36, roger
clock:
2:05
